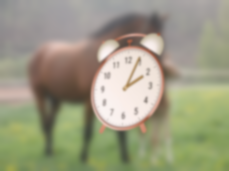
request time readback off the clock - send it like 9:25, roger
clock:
2:04
